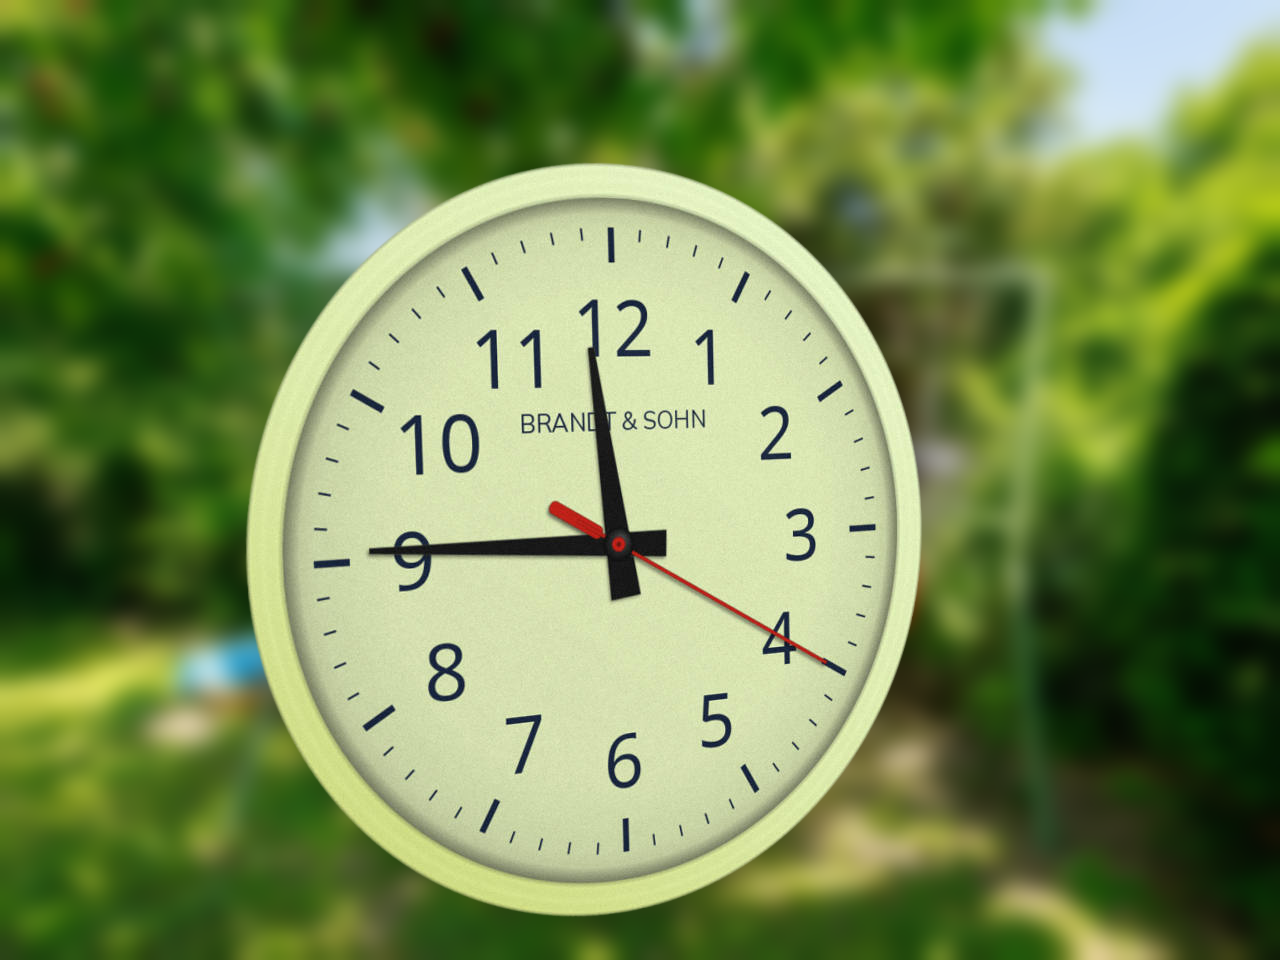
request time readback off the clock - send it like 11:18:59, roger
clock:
11:45:20
